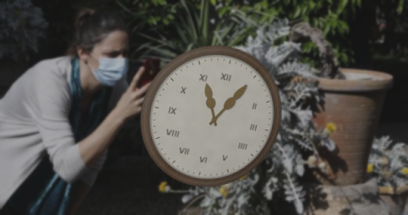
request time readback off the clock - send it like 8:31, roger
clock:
11:05
